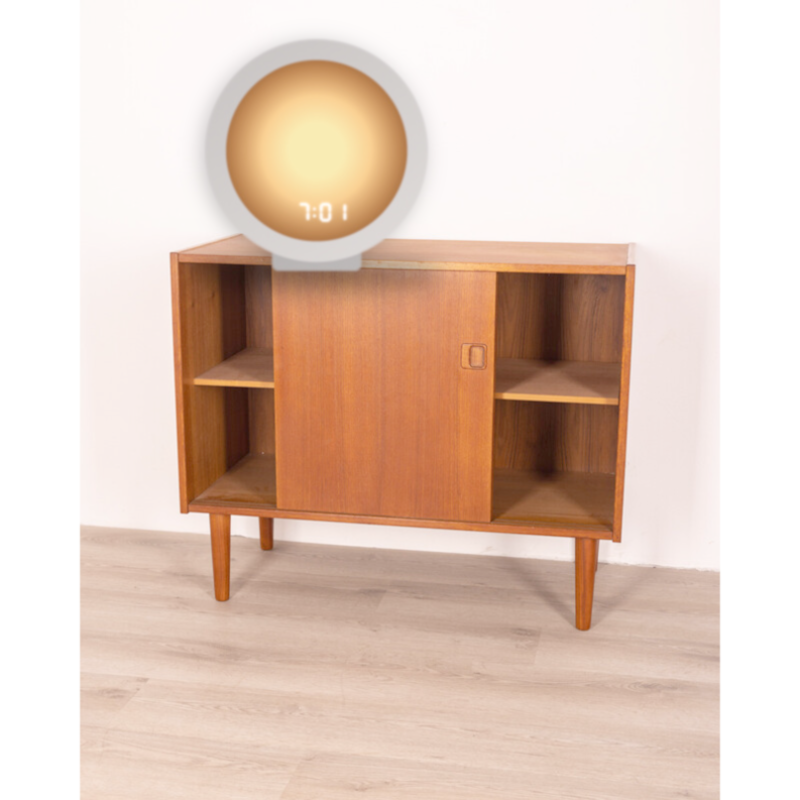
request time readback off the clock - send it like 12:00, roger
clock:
7:01
